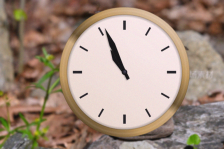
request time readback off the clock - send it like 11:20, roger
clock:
10:56
